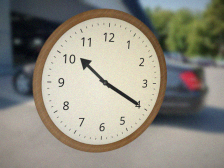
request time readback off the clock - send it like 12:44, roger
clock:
10:20
